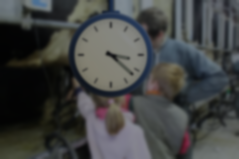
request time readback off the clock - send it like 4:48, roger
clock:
3:22
